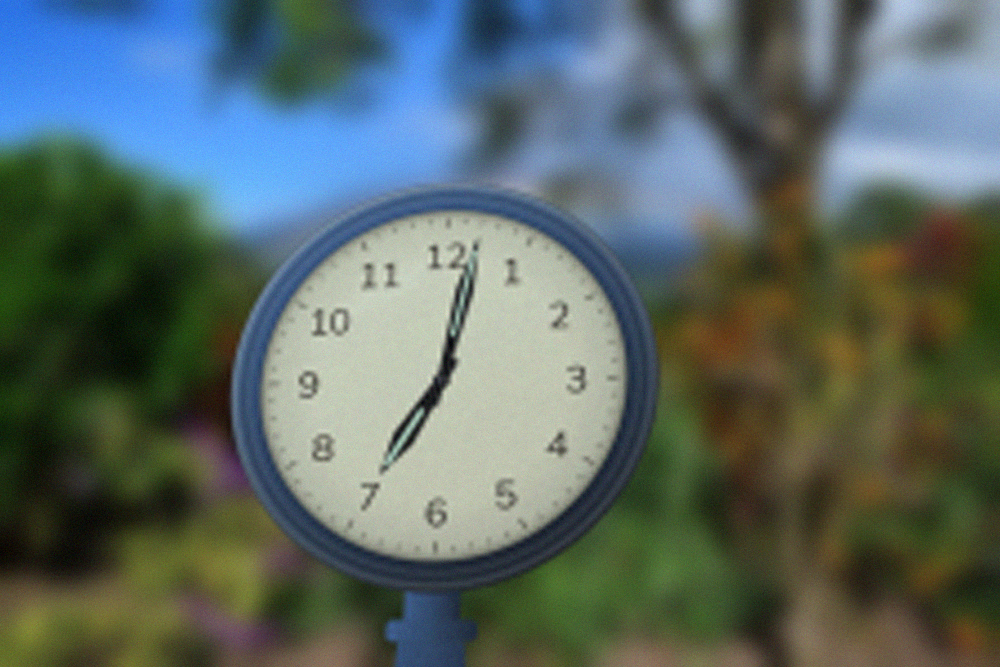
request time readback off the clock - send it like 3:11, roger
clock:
7:02
